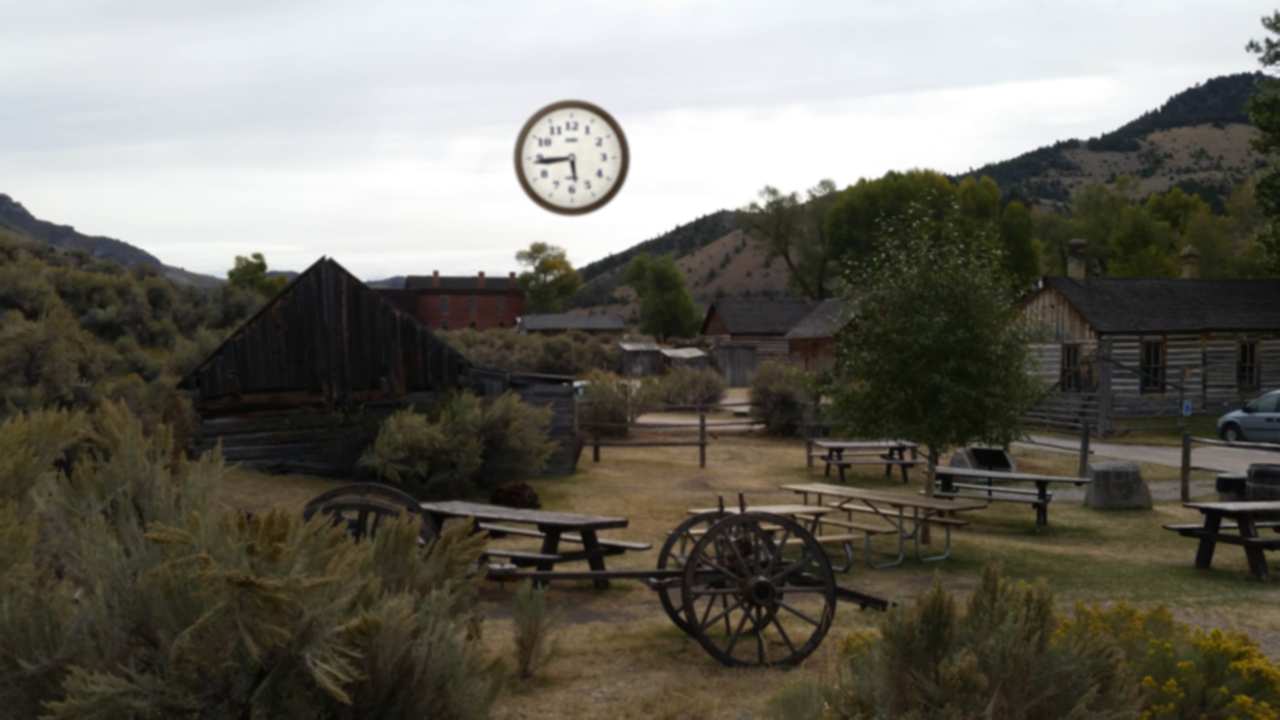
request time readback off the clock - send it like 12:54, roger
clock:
5:44
